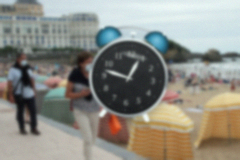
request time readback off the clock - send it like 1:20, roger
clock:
12:47
